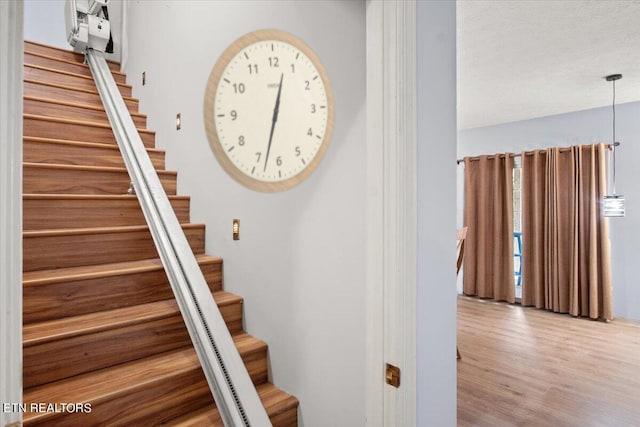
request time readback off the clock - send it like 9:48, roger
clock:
12:33
